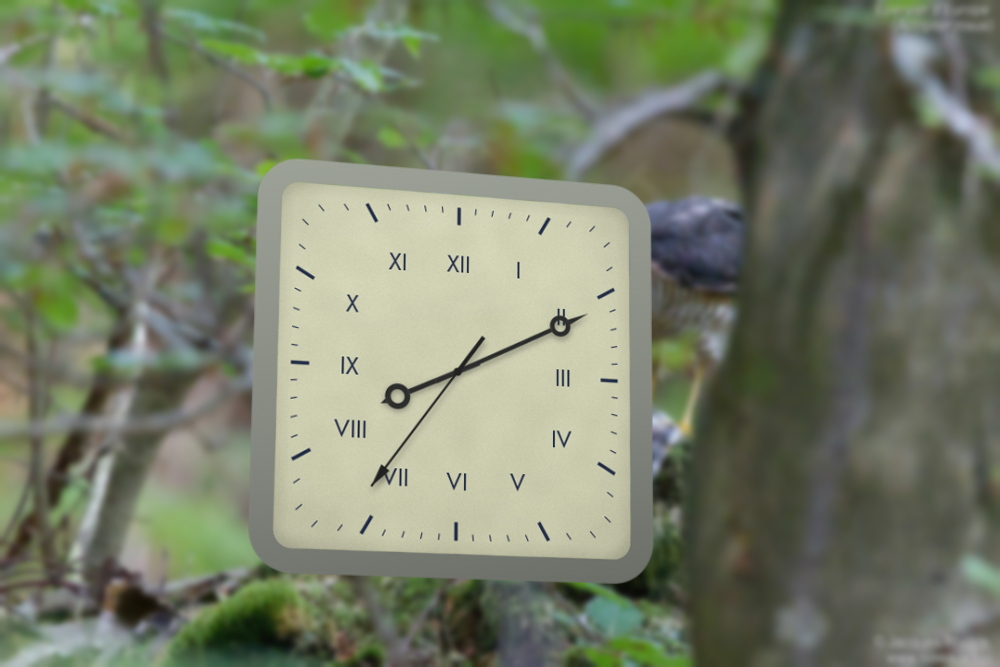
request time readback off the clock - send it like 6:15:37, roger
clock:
8:10:36
